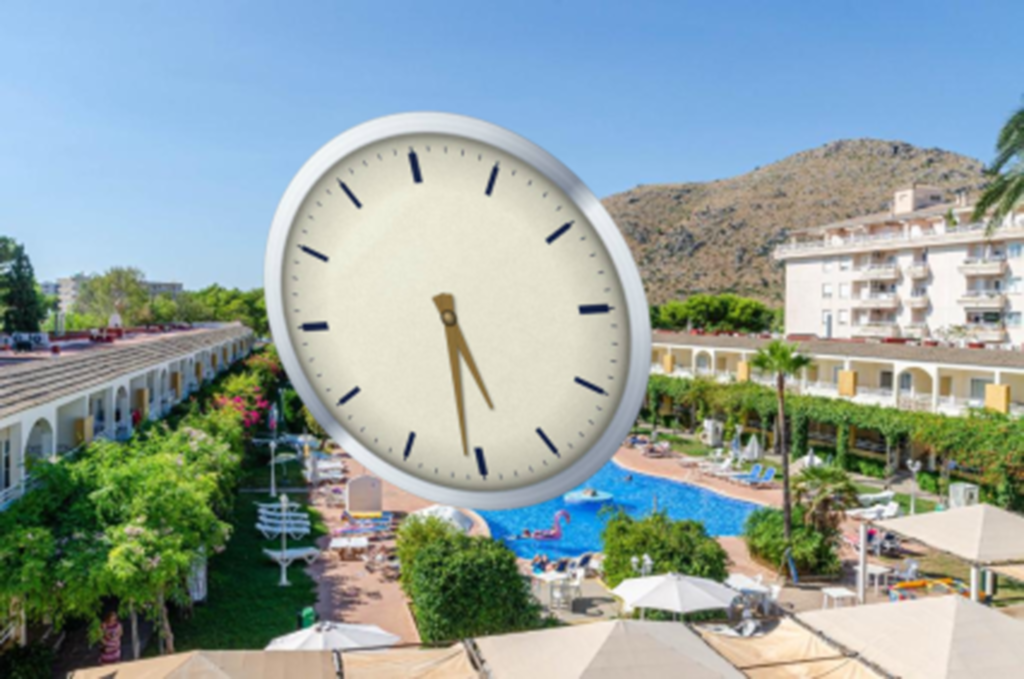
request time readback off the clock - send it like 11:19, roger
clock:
5:31
